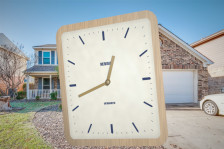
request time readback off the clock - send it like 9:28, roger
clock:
12:42
